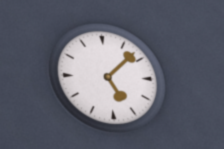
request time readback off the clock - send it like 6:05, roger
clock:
5:08
